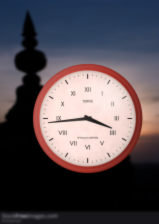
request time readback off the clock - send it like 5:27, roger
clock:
3:44
